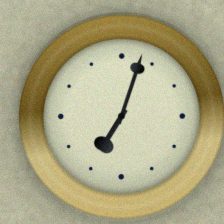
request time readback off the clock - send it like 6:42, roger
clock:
7:03
